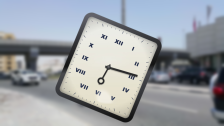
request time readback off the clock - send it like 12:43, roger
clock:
6:14
